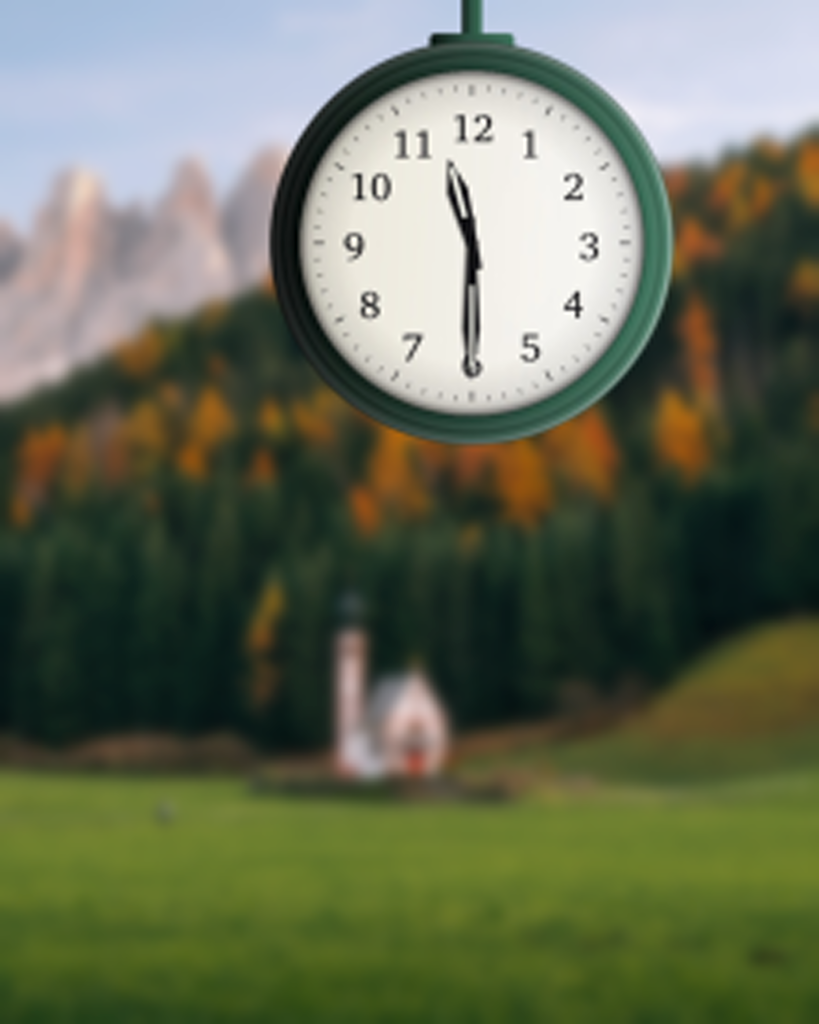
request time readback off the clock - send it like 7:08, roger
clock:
11:30
